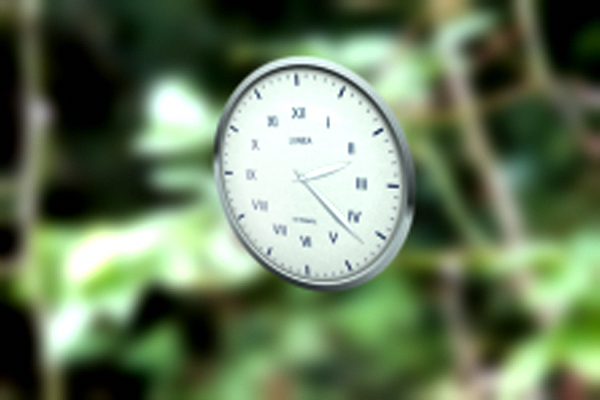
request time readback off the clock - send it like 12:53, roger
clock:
2:22
